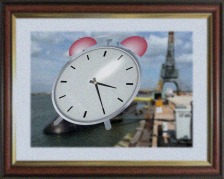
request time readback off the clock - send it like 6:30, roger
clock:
3:25
